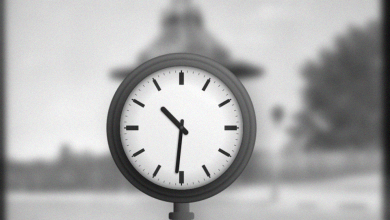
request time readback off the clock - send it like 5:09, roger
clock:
10:31
